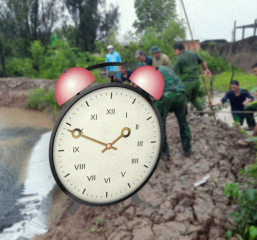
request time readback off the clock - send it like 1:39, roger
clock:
1:49
